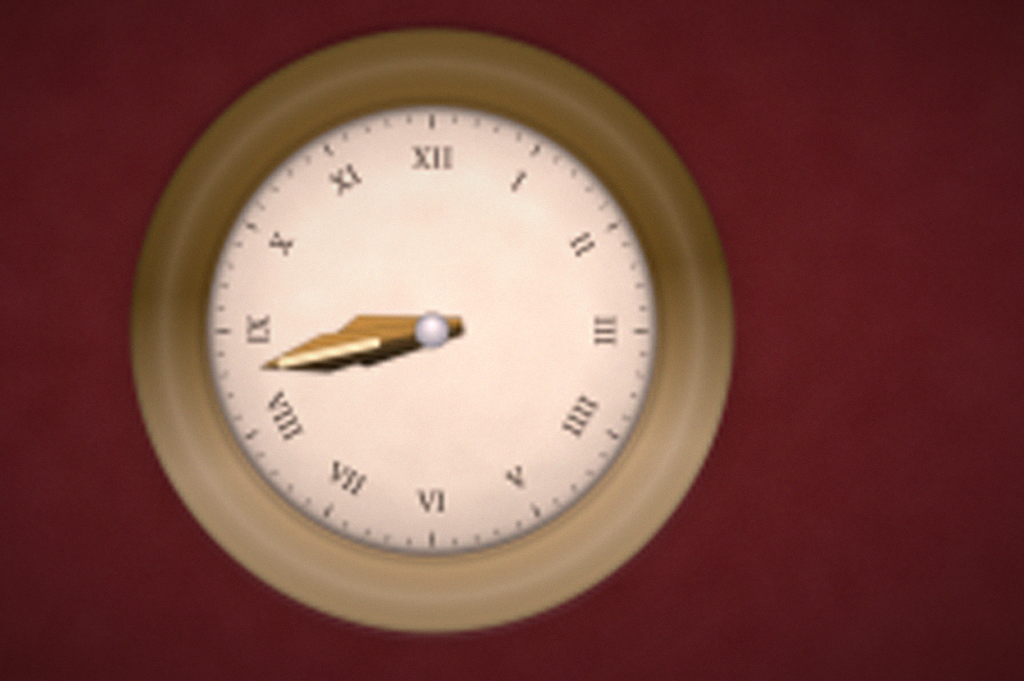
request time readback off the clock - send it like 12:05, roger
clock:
8:43
